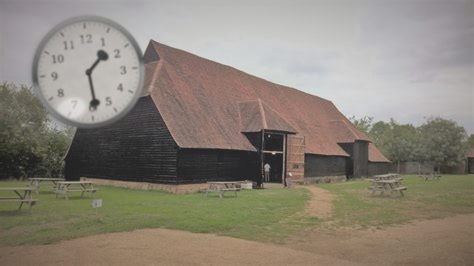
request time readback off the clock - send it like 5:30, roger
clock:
1:29
